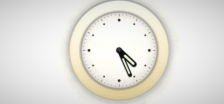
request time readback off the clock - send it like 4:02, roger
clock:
4:26
